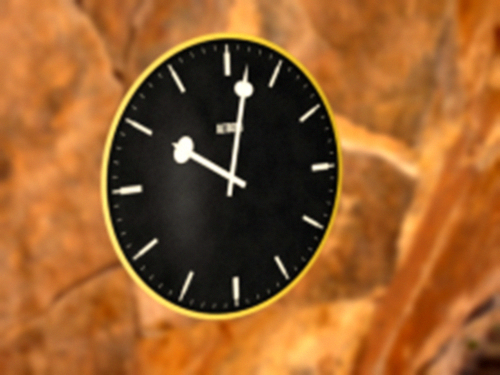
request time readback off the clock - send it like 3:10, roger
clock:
10:02
